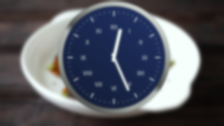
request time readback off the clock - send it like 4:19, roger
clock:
12:26
